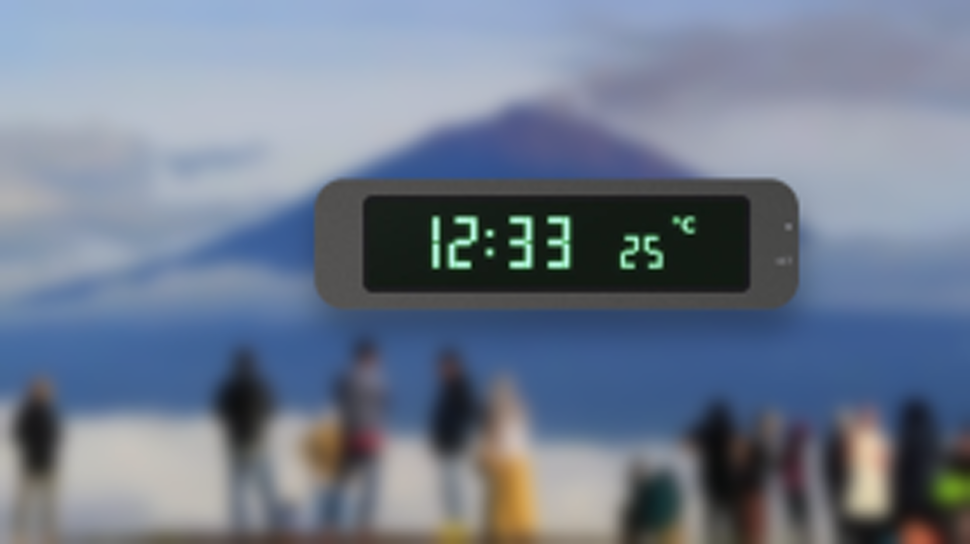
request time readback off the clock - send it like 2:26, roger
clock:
12:33
